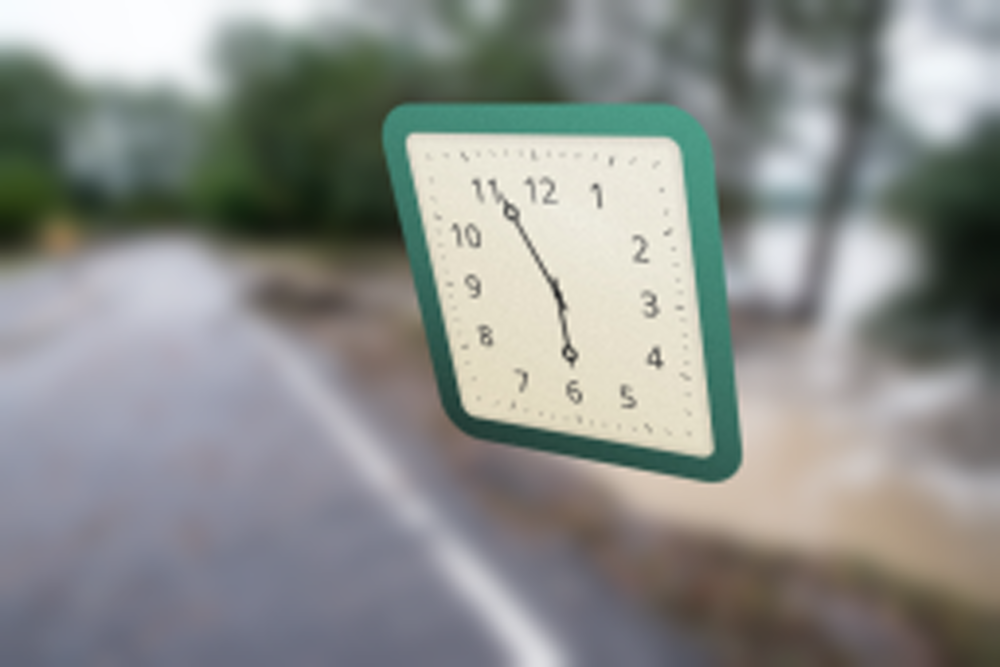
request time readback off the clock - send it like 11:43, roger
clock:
5:56
